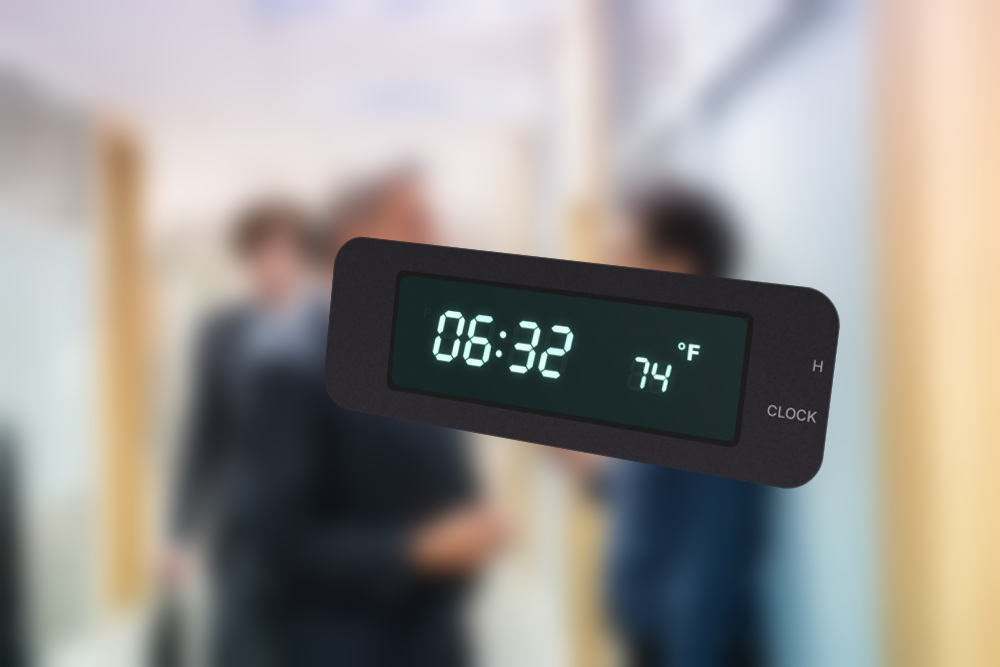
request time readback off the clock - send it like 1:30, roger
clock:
6:32
